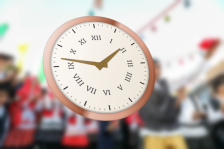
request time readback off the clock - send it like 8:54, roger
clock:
1:47
